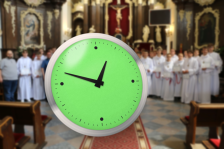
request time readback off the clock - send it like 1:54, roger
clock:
12:48
